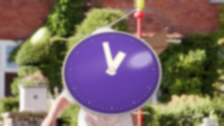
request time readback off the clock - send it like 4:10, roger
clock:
12:58
